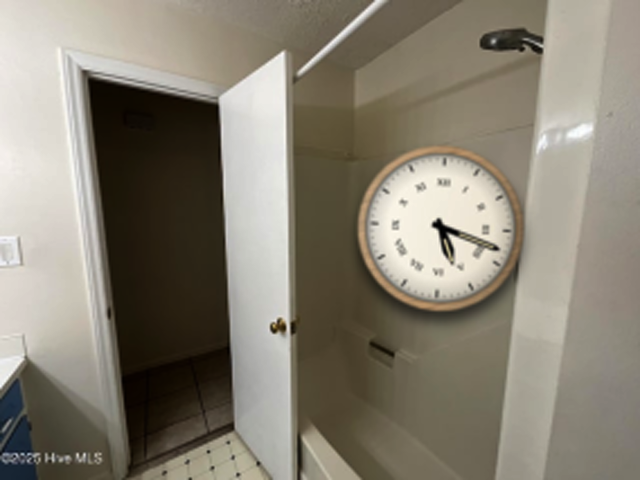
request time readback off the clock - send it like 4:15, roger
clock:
5:18
